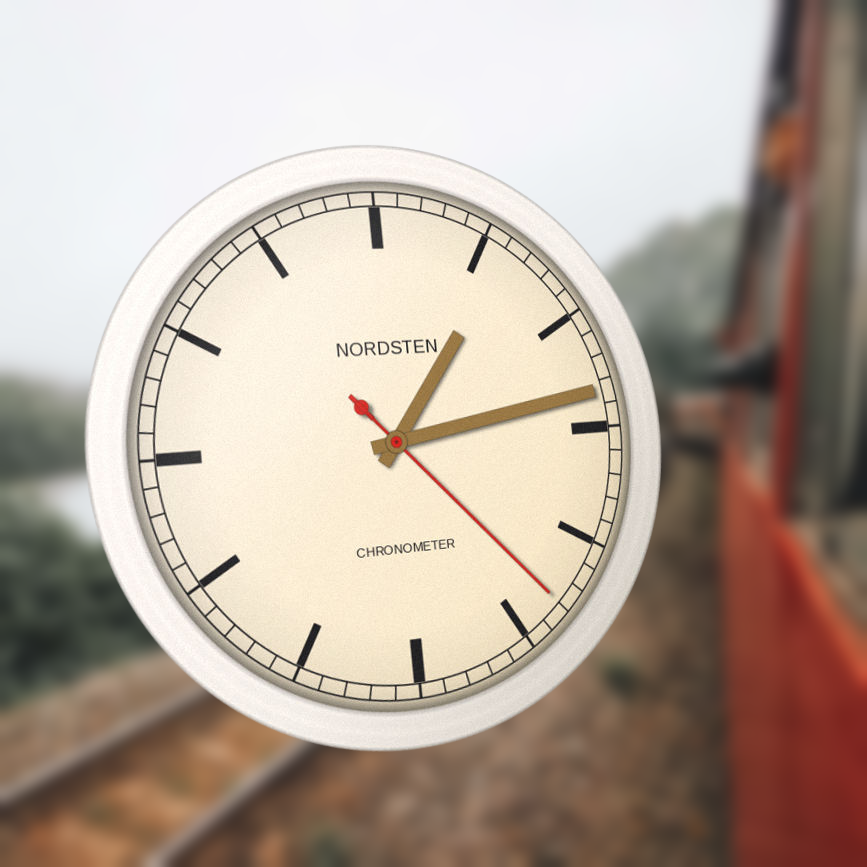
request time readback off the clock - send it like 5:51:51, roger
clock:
1:13:23
